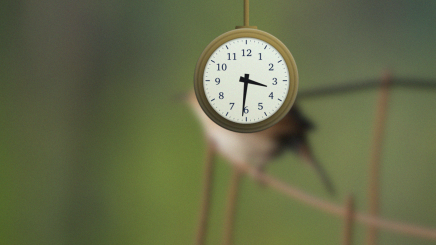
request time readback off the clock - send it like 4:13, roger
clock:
3:31
